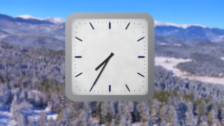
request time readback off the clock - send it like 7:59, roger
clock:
7:35
